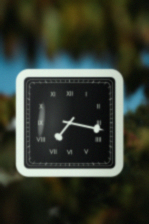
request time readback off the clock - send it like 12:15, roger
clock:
7:17
